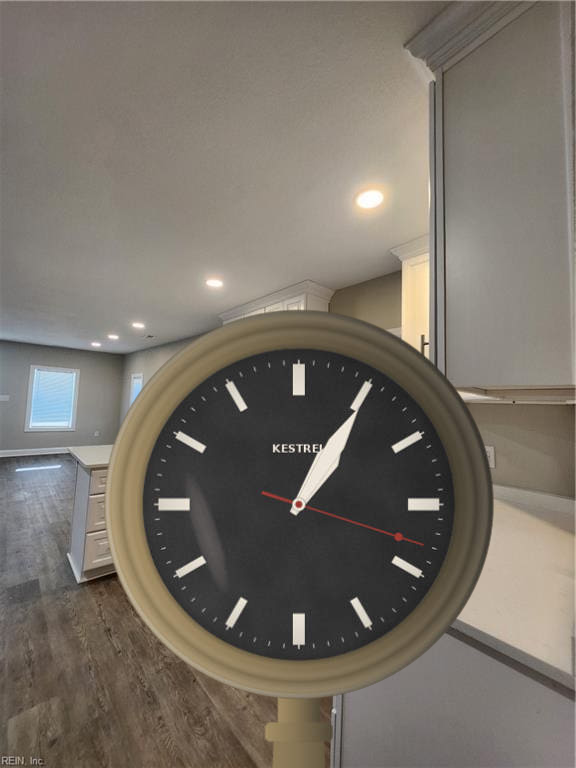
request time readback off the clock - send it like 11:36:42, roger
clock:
1:05:18
